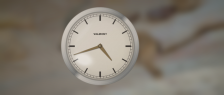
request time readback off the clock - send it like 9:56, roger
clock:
4:42
